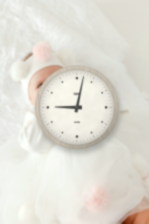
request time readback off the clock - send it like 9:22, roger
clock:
9:02
